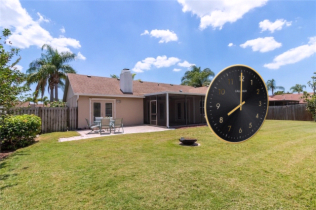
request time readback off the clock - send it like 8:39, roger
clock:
8:00
